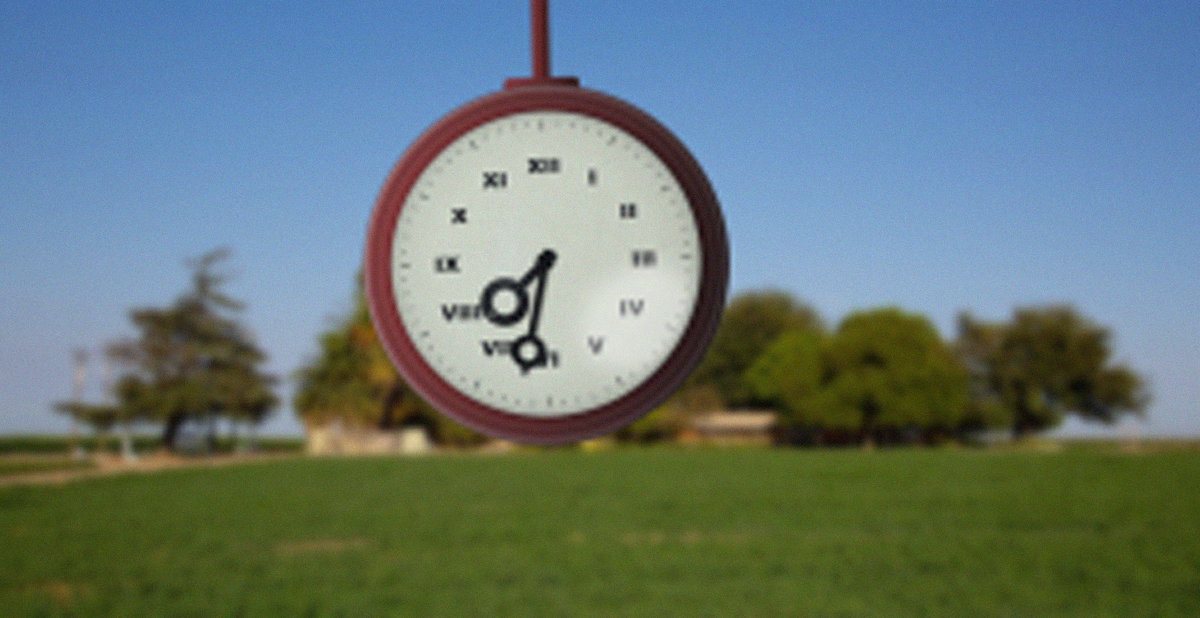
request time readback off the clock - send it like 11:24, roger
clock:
7:32
